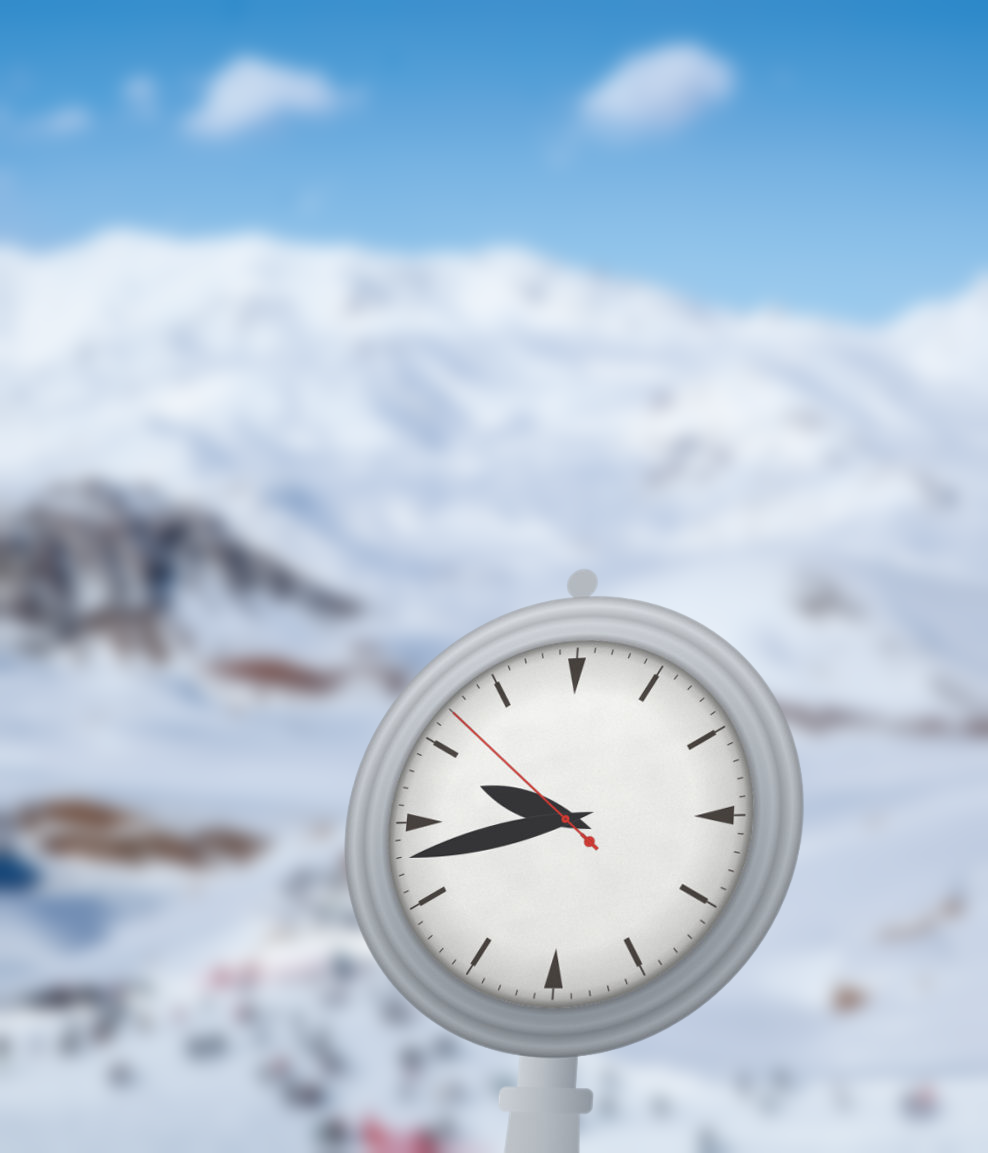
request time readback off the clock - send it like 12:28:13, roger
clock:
9:42:52
